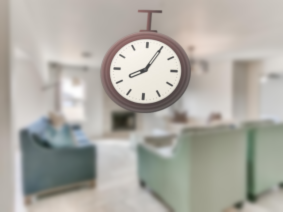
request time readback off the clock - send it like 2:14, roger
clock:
8:05
